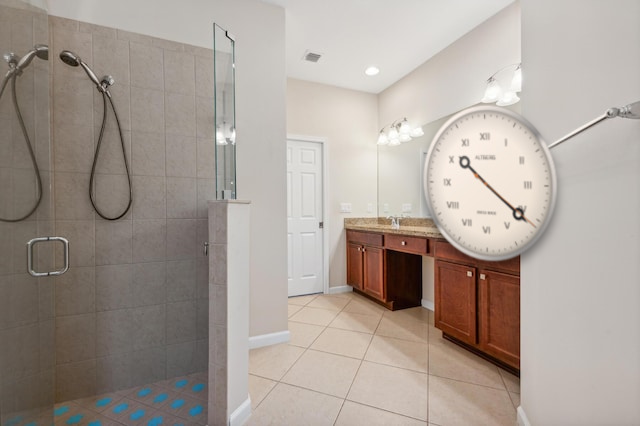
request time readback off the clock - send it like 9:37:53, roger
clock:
10:21:21
